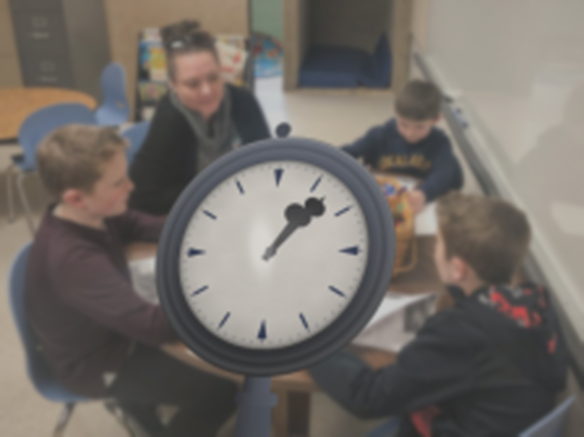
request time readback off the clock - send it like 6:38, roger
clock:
1:07
